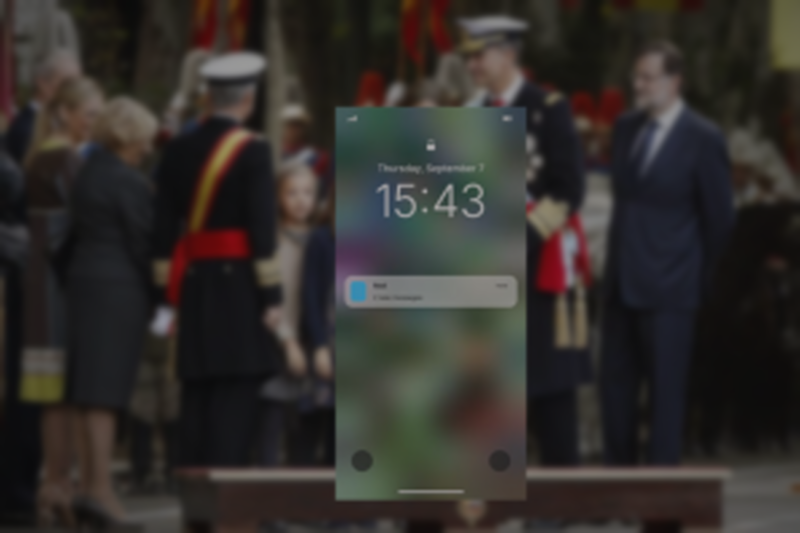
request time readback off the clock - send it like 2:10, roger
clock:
15:43
